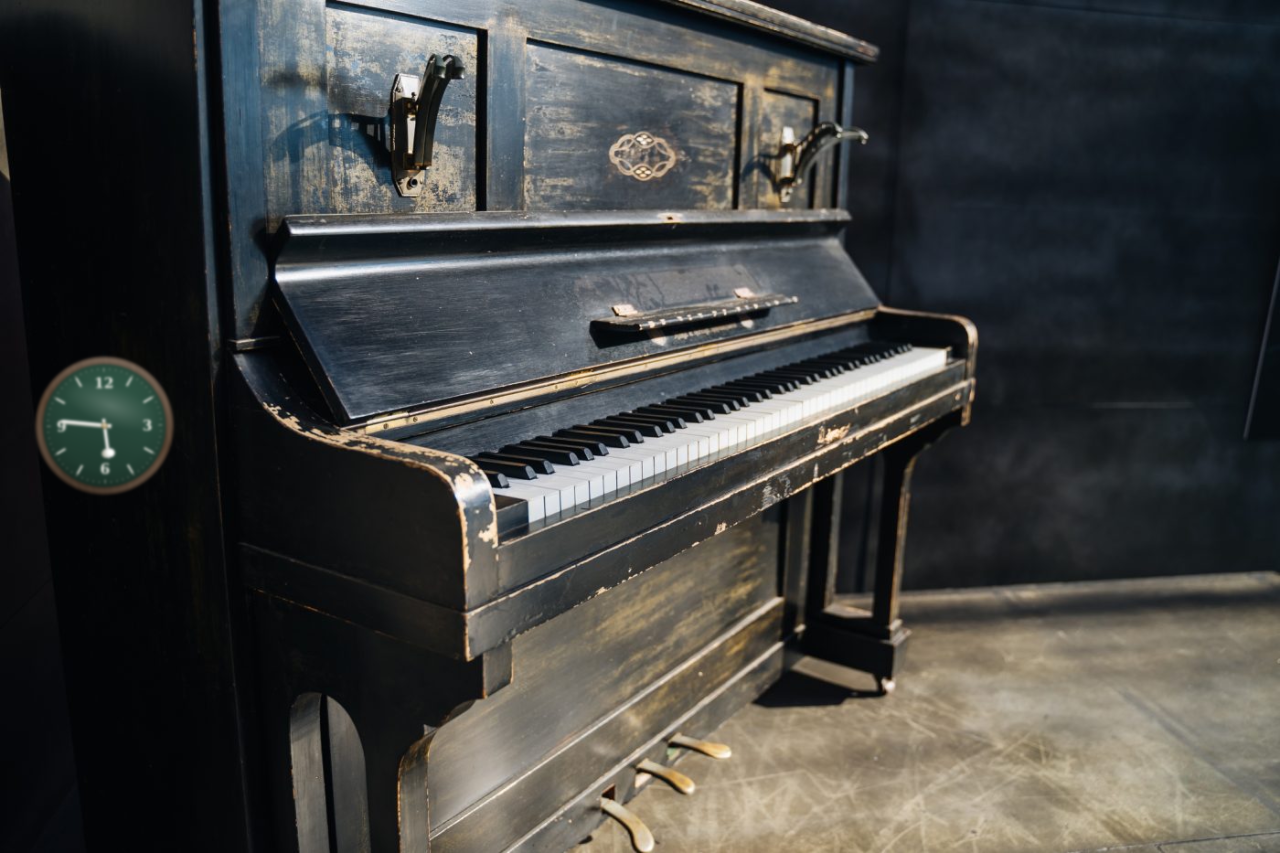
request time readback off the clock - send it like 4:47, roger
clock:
5:46
